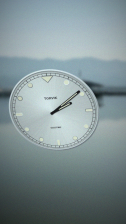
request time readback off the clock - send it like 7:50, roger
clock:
2:09
